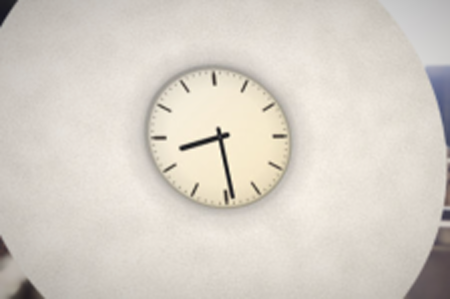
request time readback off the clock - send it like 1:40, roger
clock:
8:29
